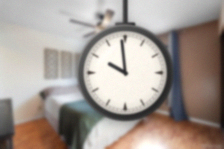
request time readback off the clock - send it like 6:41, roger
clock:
9:59
